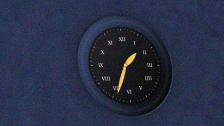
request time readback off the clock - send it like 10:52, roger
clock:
1:34
